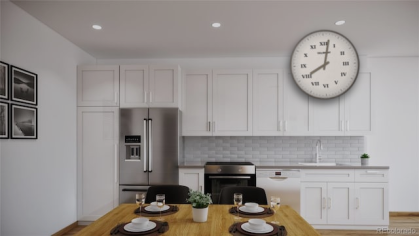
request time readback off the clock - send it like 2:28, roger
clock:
8:02
